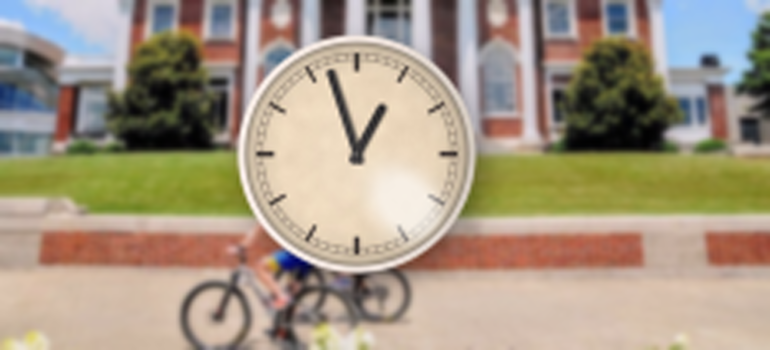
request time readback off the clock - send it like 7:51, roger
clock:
12:57
